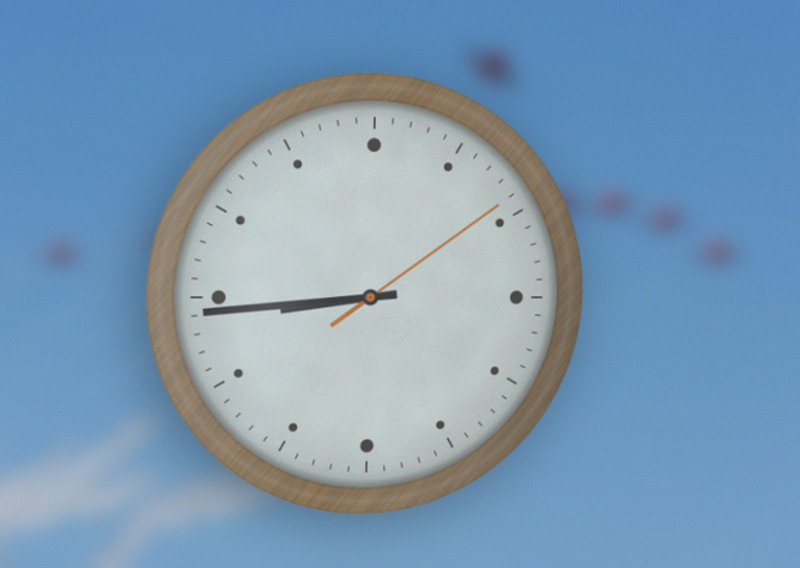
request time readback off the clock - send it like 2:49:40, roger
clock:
8:44:09
